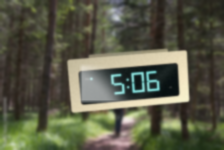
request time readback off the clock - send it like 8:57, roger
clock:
5:06
